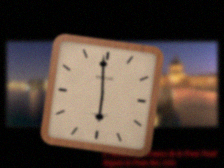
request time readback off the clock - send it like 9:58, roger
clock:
5:59
